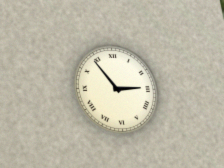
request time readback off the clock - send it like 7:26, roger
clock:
2:54
